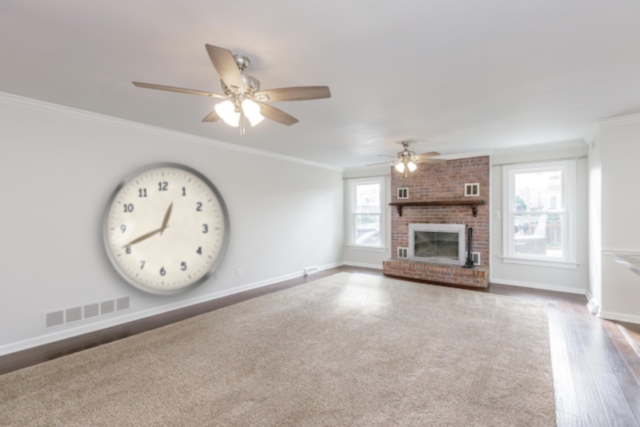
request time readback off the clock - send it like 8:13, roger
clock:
12:41
